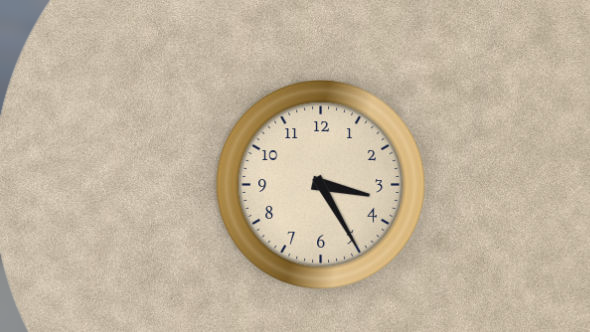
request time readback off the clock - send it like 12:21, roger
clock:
3:25
